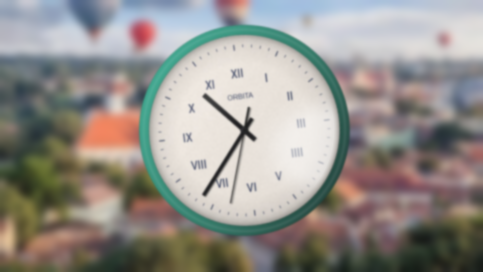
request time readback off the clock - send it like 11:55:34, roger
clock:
10:36:33
